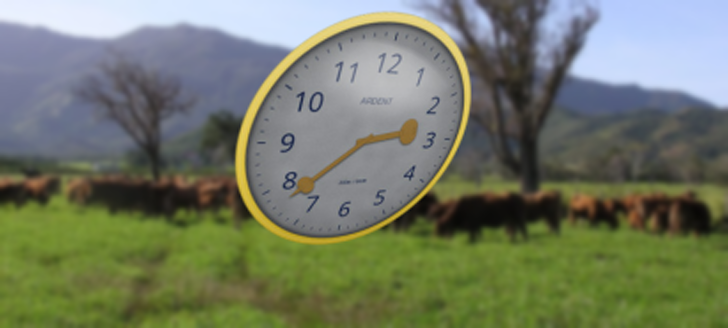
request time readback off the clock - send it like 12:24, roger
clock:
2:38
